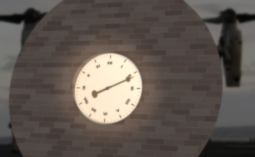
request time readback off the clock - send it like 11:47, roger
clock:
8:11
